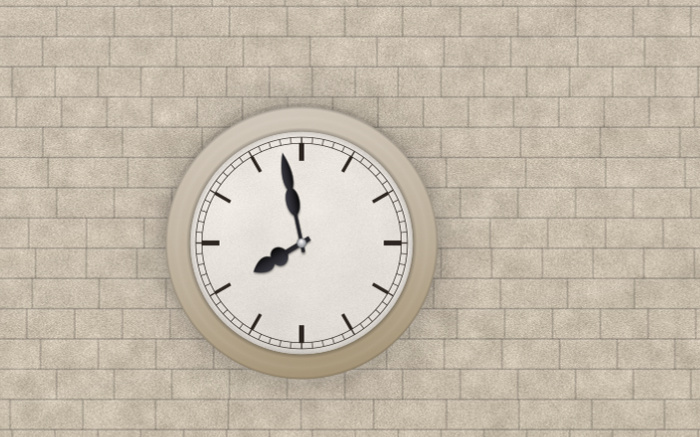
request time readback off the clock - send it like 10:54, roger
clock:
7:58
